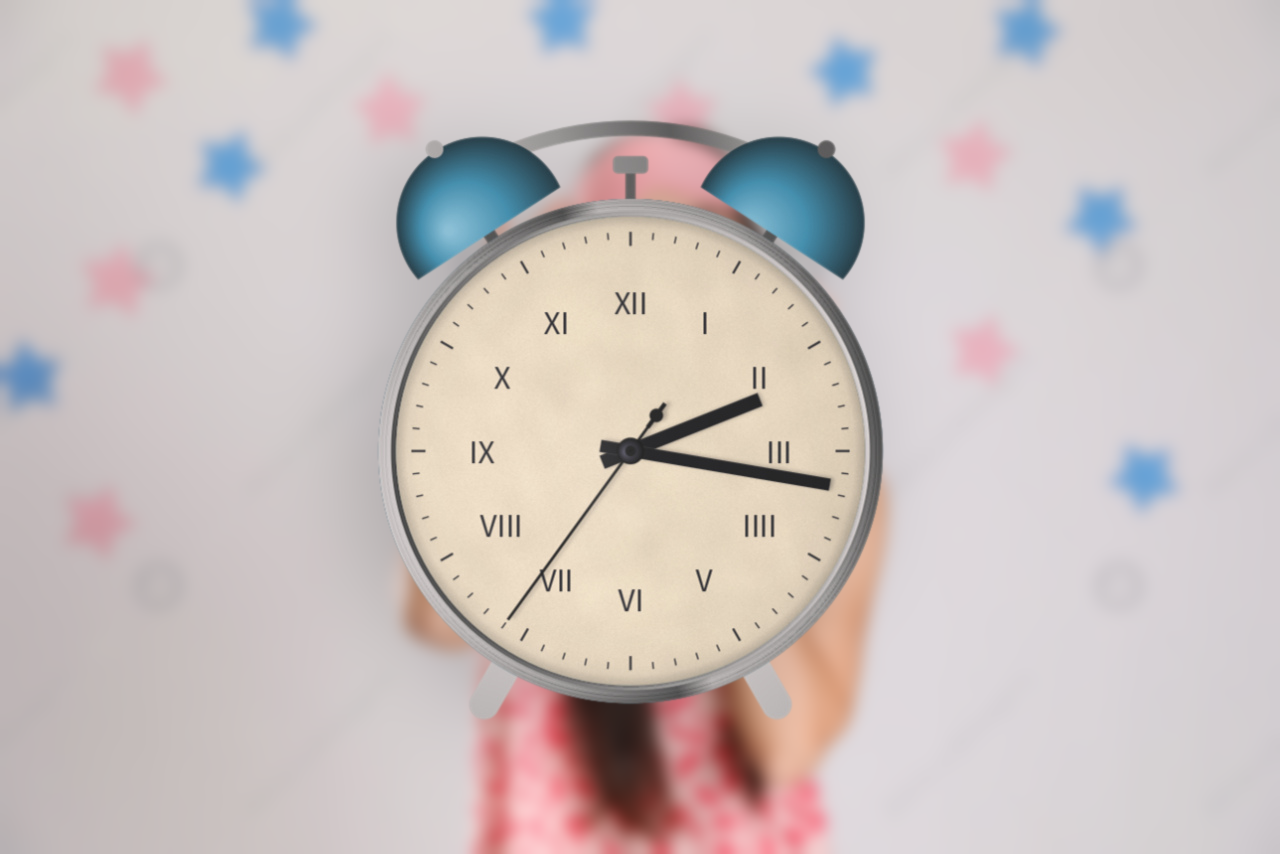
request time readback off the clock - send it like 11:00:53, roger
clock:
2:16:36
